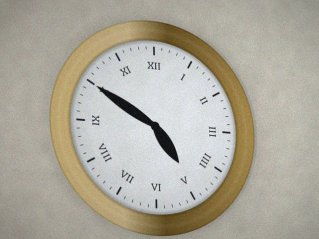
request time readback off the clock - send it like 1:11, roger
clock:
4:50
